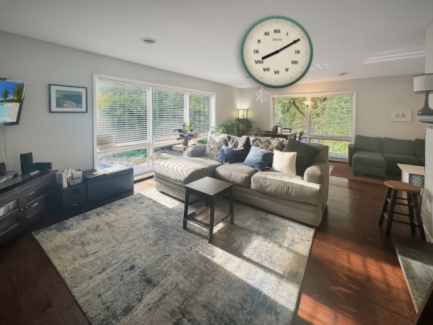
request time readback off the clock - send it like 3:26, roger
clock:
8:10
